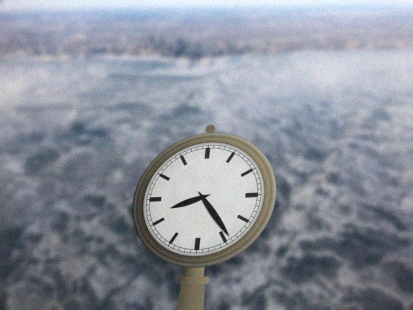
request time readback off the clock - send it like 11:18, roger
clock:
8:24
